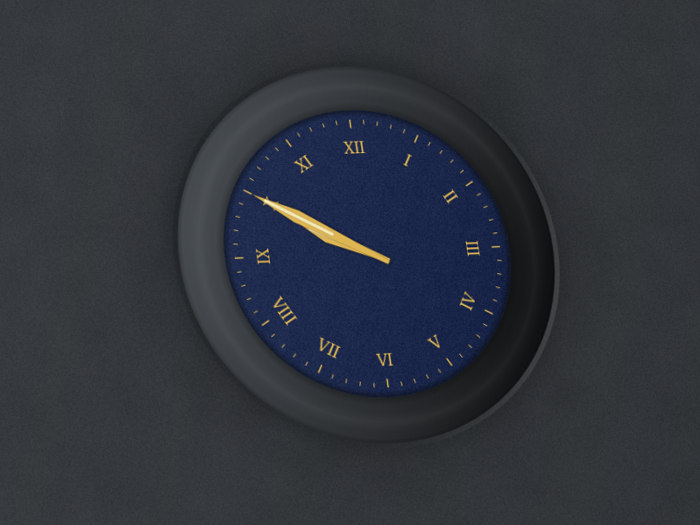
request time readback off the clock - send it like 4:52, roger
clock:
9:50
